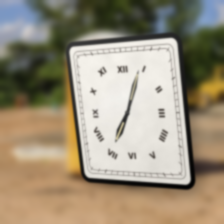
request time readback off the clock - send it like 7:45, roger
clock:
7:04
